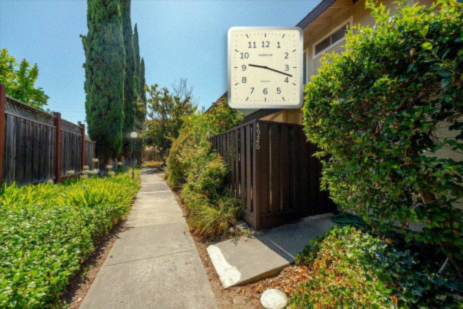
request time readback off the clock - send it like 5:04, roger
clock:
9:18
